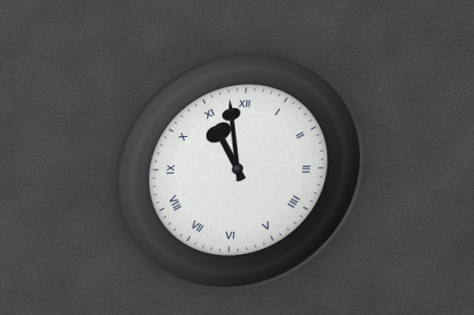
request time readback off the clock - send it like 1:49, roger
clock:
10:58
